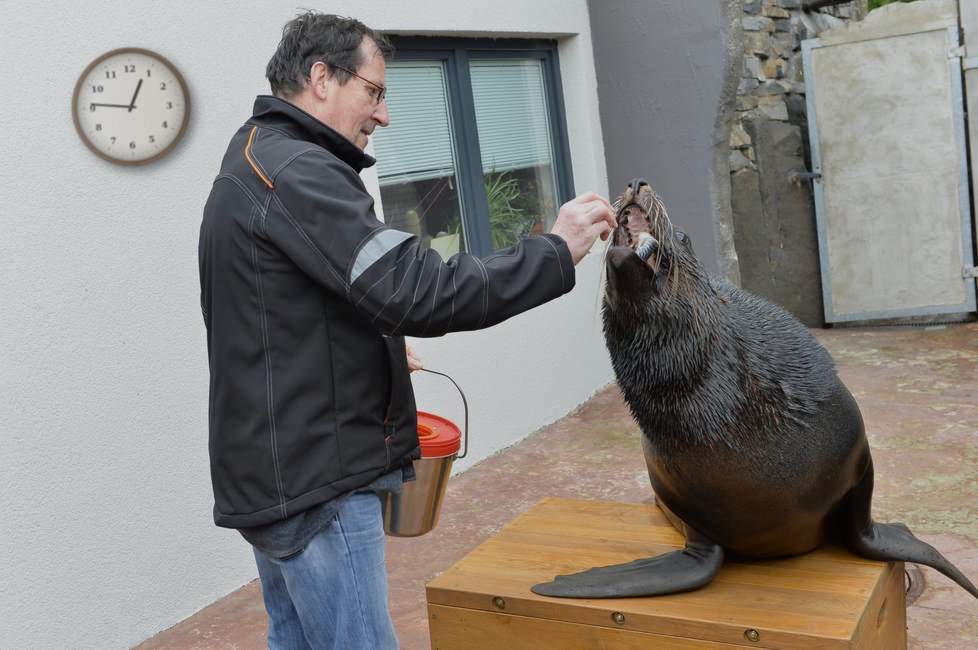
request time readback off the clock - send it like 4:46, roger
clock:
12:46
